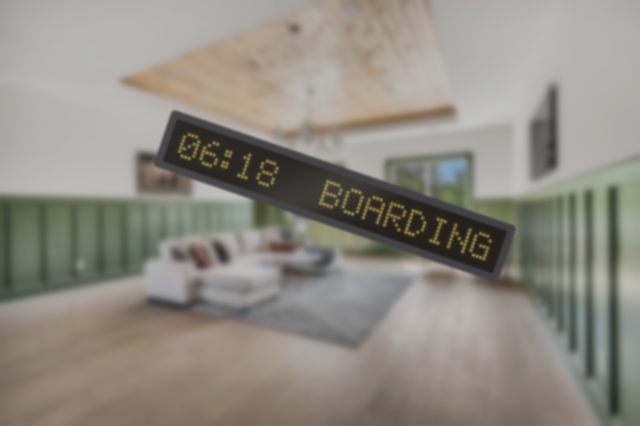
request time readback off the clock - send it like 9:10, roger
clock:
6:18
